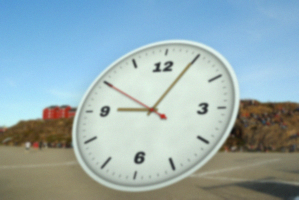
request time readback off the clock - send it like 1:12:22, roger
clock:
9:04:50
